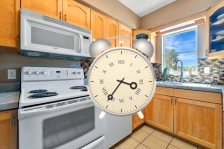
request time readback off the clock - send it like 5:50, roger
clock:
3:36
